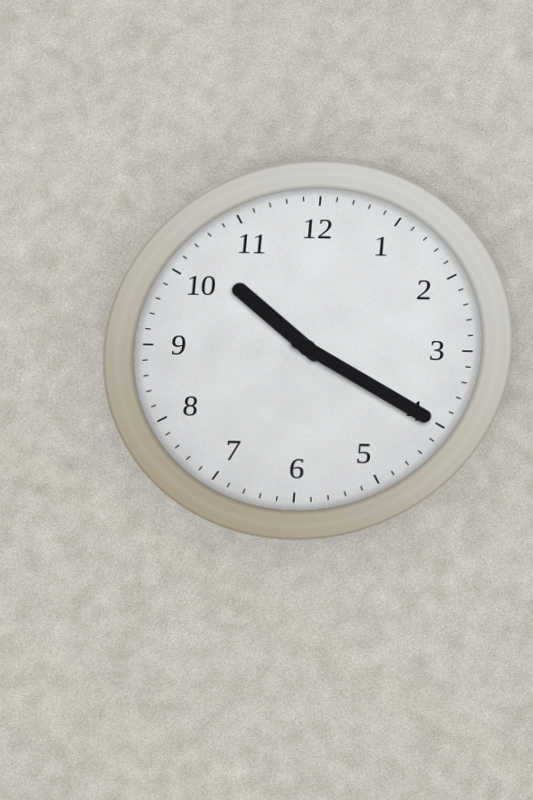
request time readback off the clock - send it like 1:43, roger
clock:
10:20
